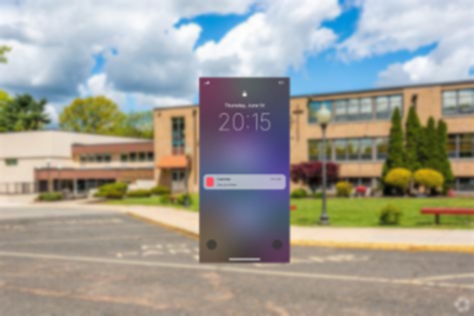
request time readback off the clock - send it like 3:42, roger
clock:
20:15
